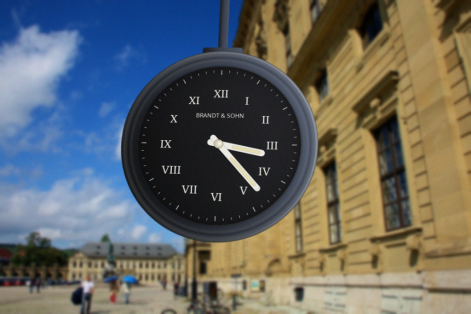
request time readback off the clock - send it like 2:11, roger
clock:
3:23
